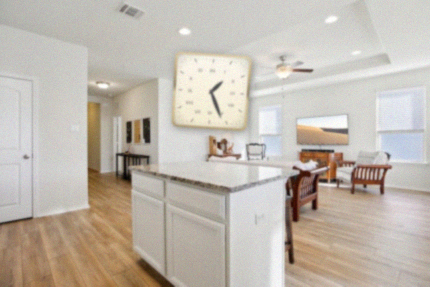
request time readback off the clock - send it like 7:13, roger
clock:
1:26
